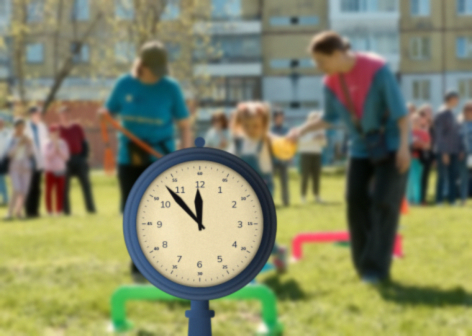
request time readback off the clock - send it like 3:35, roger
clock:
11:53
